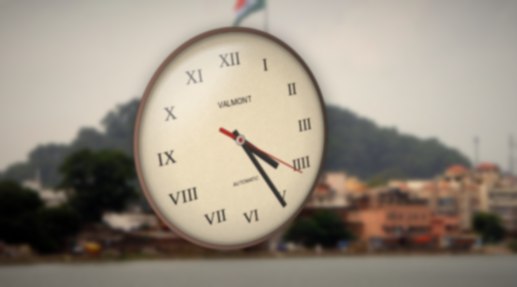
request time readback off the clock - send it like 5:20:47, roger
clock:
4:25:21
